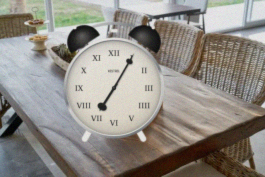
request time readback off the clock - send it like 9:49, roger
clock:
7:05
